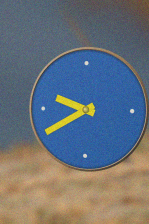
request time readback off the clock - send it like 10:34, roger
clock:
9:40
